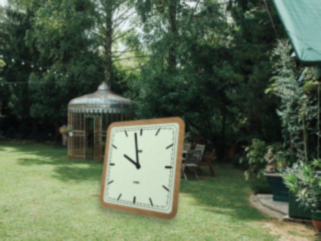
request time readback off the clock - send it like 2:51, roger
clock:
9:58
